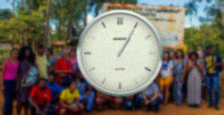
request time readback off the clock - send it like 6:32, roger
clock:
1:05
